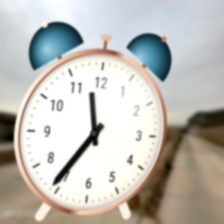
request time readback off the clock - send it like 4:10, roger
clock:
11:36
